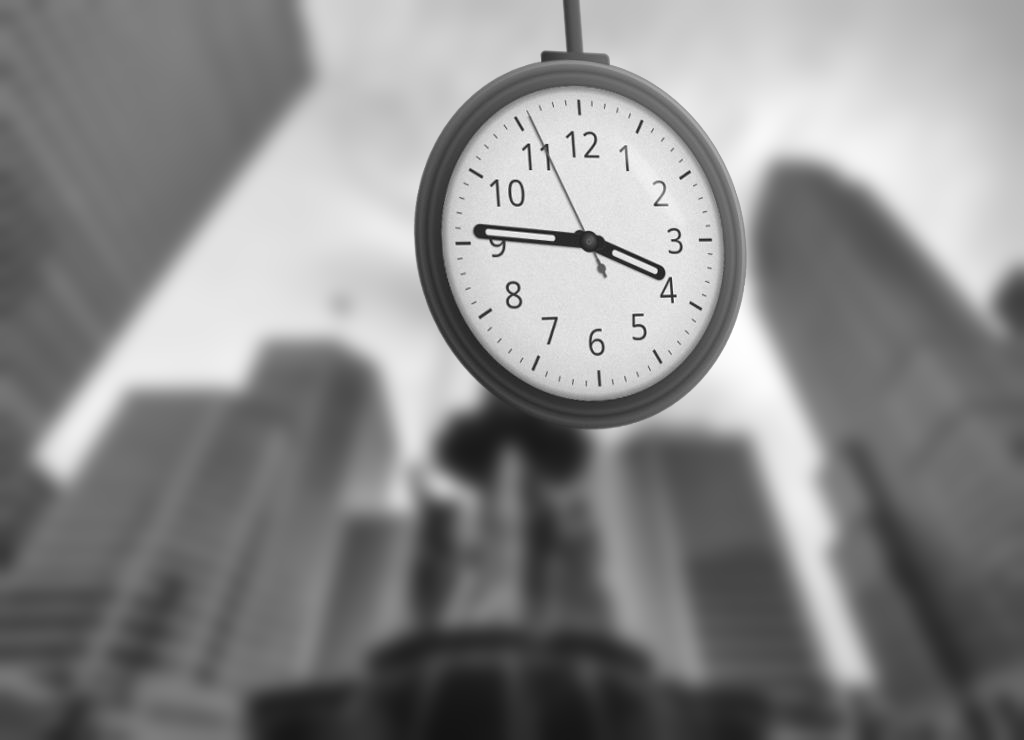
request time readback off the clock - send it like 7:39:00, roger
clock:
3:45:56
